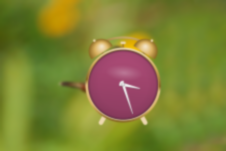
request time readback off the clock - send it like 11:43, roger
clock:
3:27
